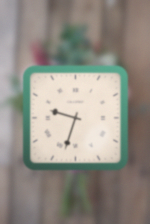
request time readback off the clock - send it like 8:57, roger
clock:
9:33
